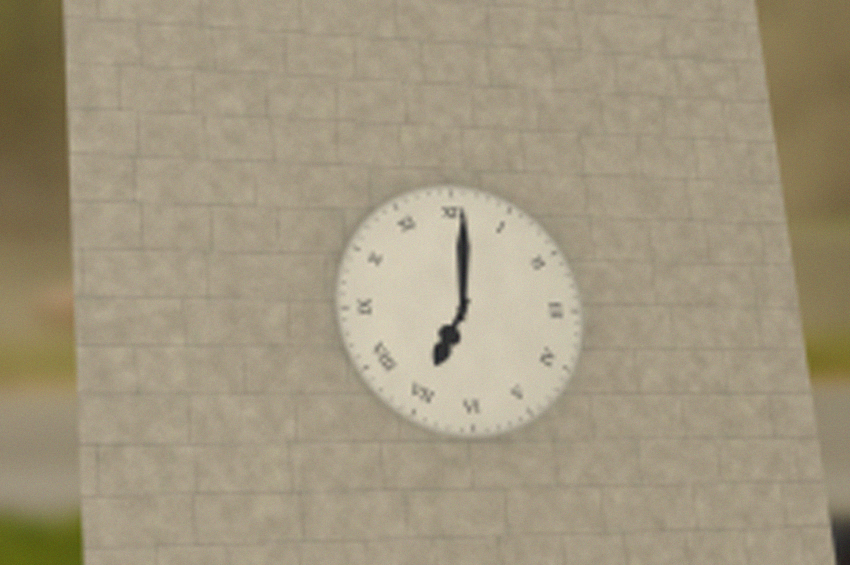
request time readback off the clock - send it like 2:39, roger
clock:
7:01
